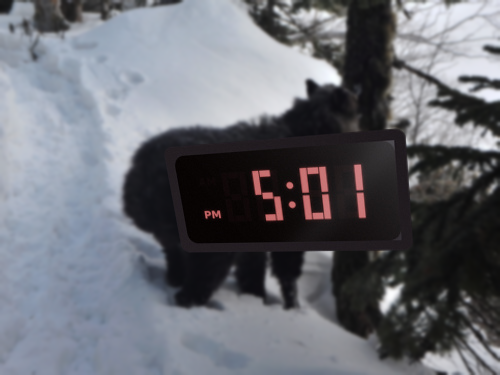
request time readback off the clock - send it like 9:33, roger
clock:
5:01
